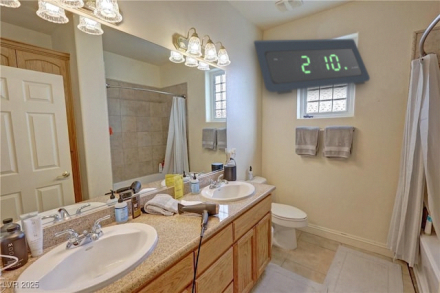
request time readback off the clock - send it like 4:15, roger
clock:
2:10
